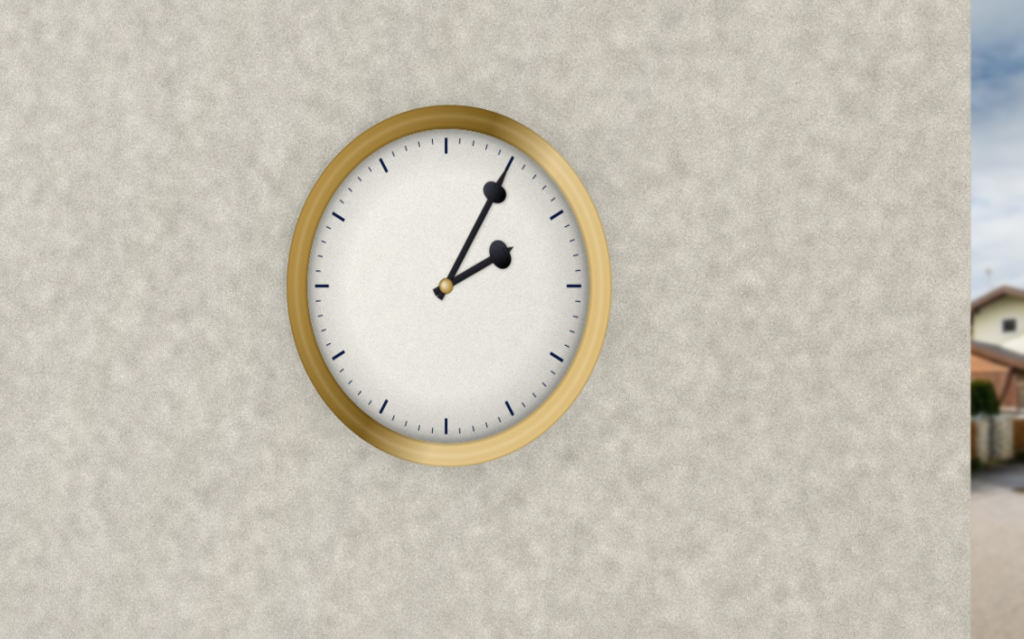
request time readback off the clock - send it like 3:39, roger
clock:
2:05
